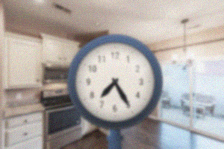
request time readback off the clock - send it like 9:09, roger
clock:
7:25
